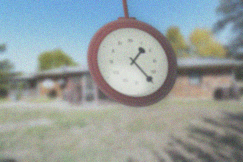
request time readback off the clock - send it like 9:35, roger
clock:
1:24
